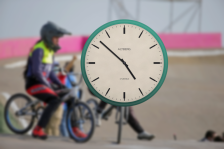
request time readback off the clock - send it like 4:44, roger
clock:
4:52
